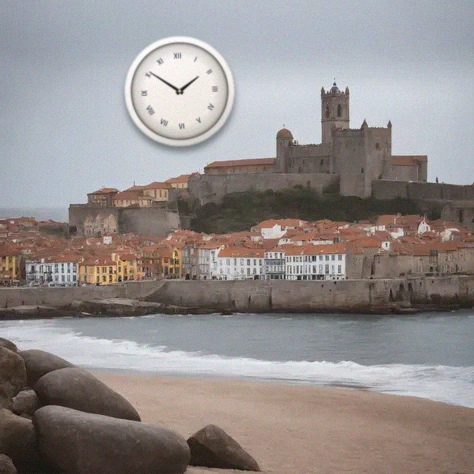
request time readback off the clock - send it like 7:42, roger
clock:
1:51
